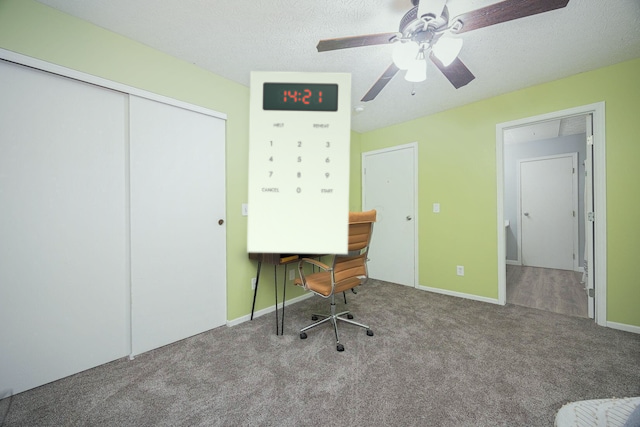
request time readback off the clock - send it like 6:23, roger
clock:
14:21
